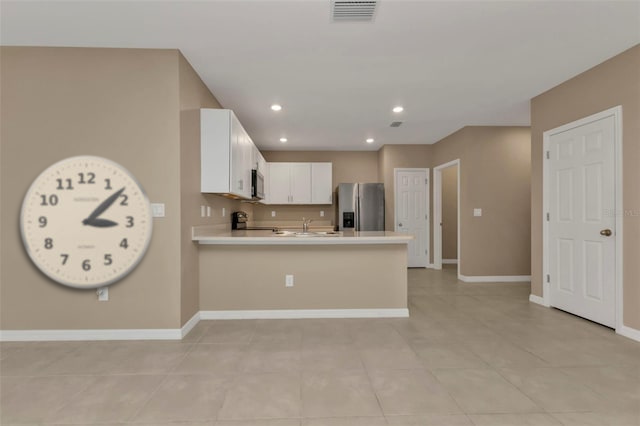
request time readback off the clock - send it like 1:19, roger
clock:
3:08
